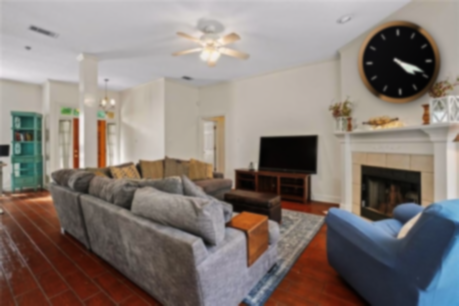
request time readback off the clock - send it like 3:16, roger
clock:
4:19
